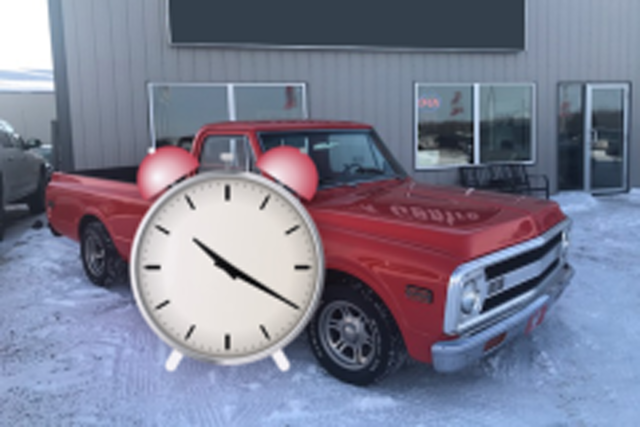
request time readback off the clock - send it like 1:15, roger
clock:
10:20
